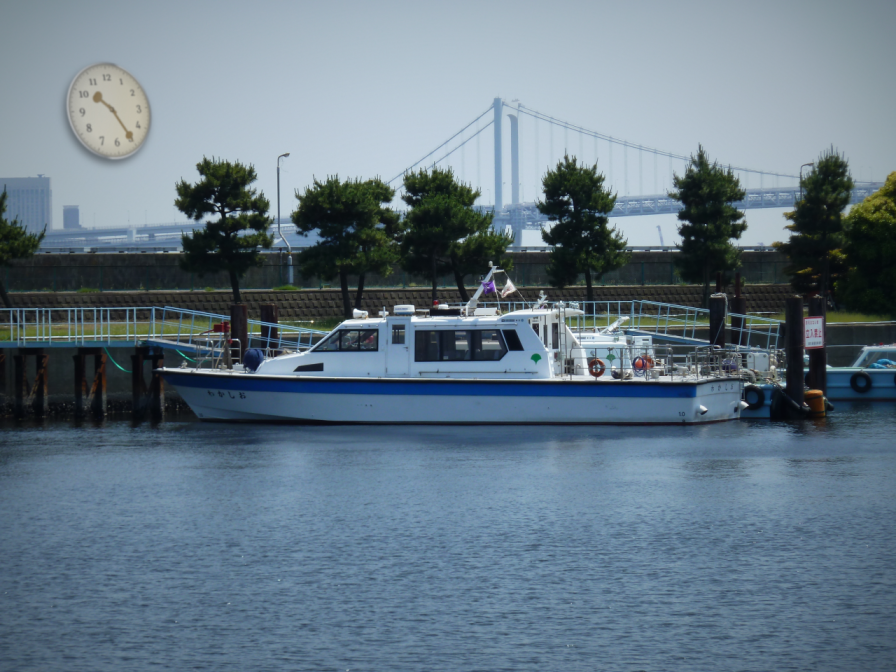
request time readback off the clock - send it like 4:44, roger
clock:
10:25
